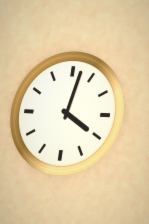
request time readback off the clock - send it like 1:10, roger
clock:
4:02
